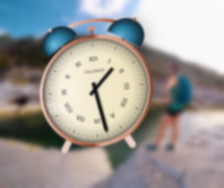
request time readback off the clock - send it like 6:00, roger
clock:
1:28
